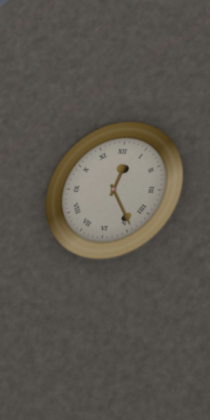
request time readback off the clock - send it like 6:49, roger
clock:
12:24
